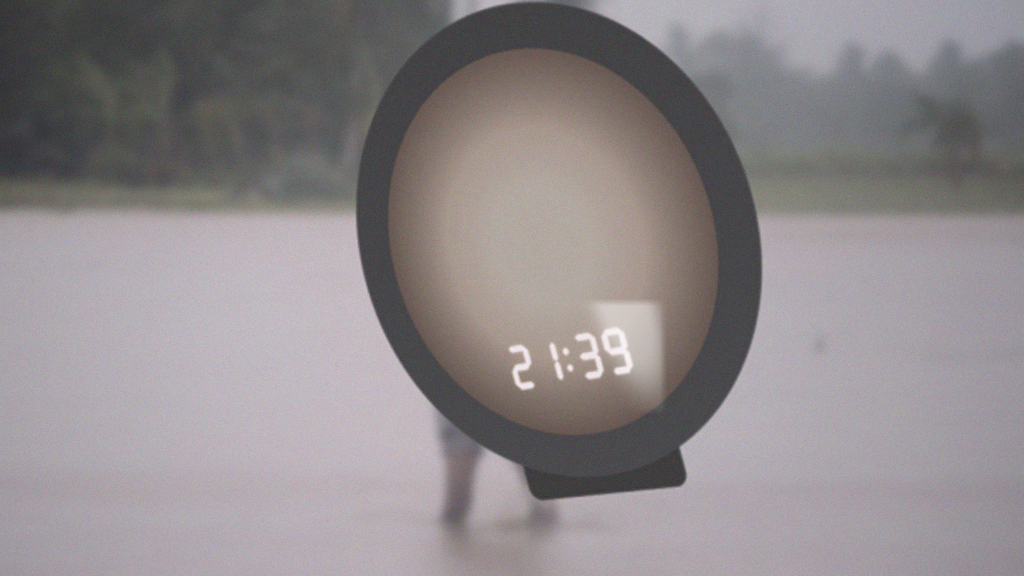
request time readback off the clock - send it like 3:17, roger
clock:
21:39
